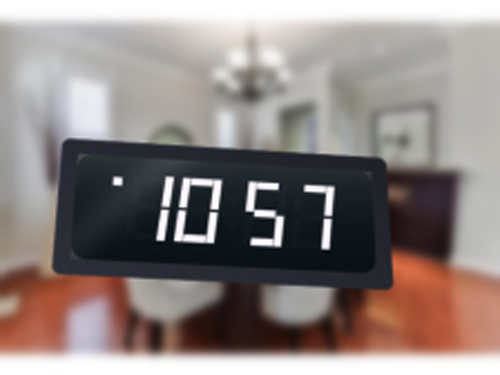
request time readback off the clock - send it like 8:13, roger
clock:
10:57
